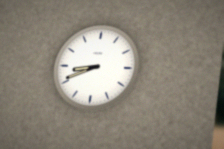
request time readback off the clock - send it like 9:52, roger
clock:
8:41
